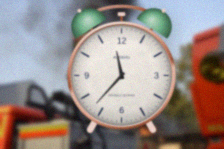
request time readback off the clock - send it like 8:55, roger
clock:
11:37
